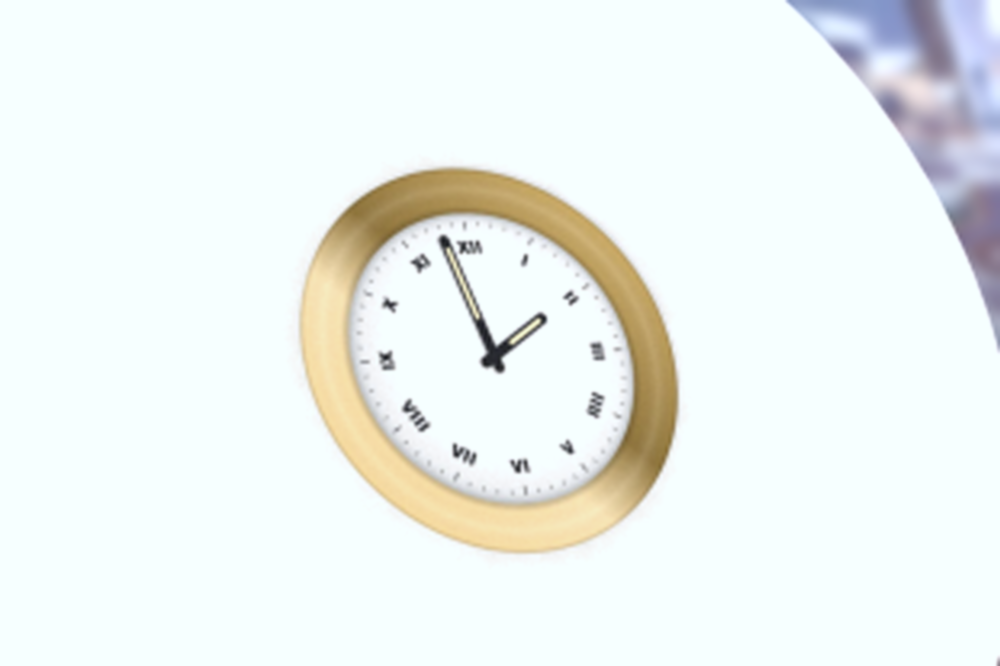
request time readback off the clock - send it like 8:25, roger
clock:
1:58
